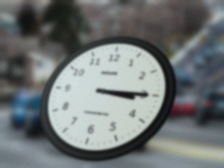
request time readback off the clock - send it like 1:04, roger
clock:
3:15
